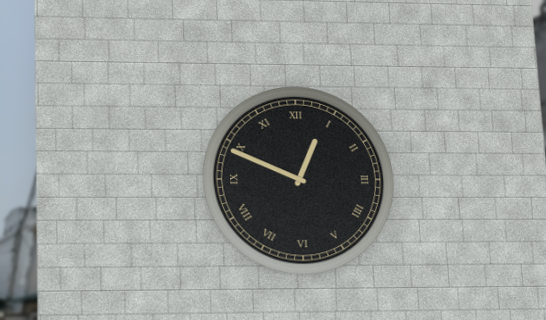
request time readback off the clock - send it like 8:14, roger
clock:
12:49
